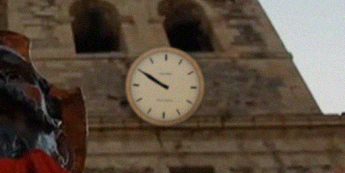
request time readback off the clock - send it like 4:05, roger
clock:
9:50
